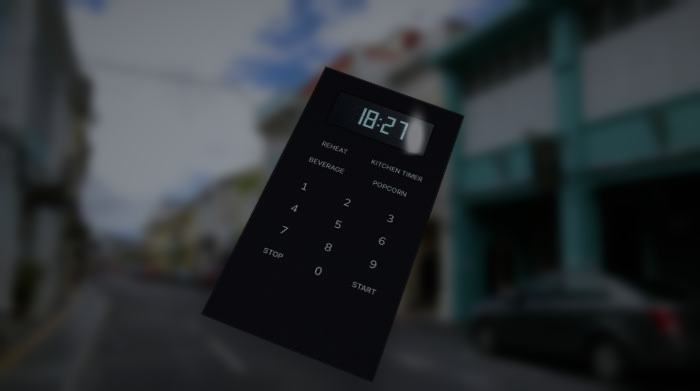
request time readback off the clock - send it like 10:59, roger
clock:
18:27
